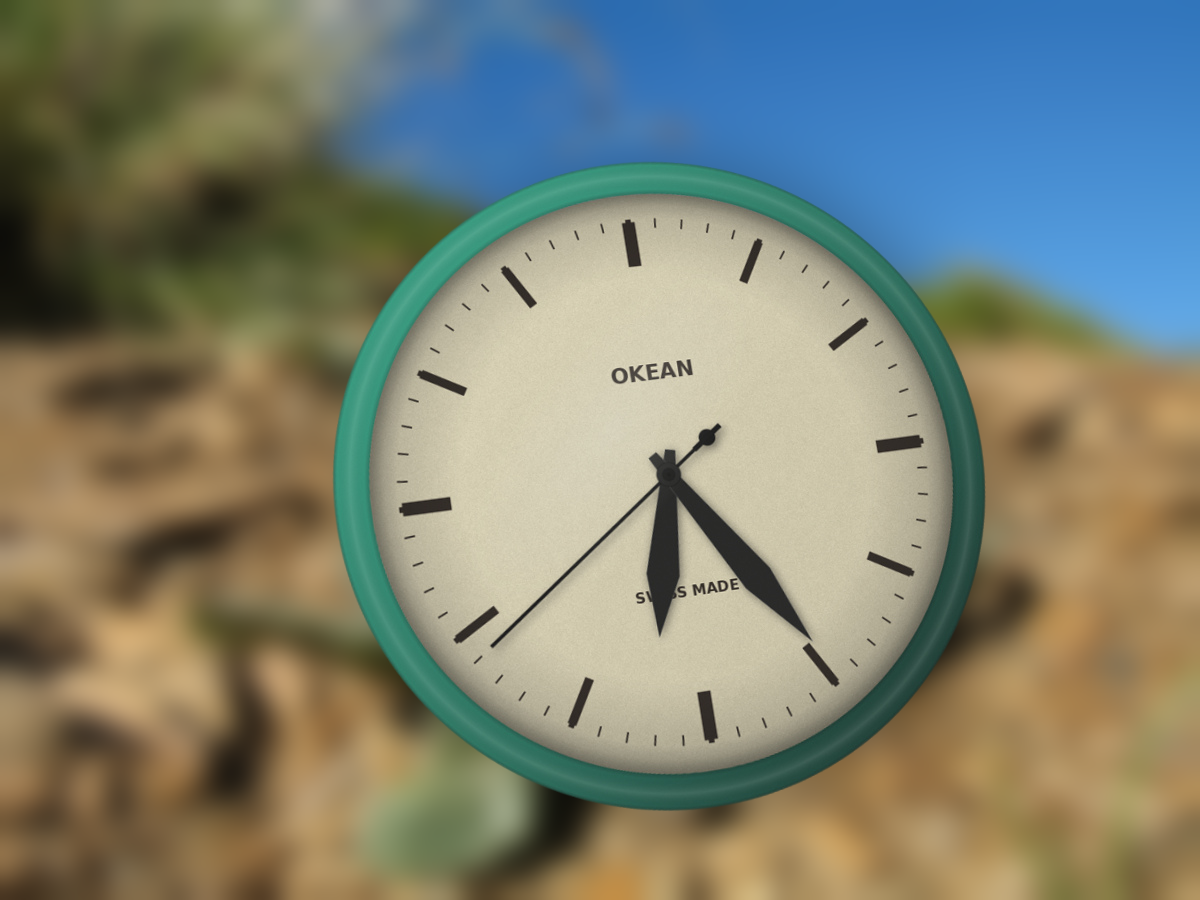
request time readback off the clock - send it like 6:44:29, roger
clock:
6:24:39
